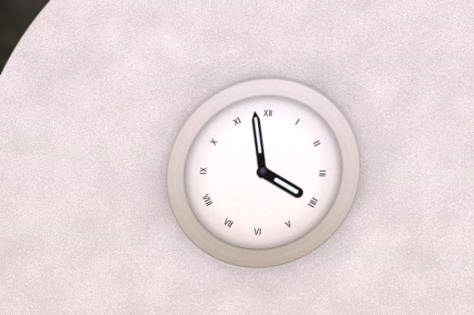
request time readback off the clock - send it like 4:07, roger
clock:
3:58
